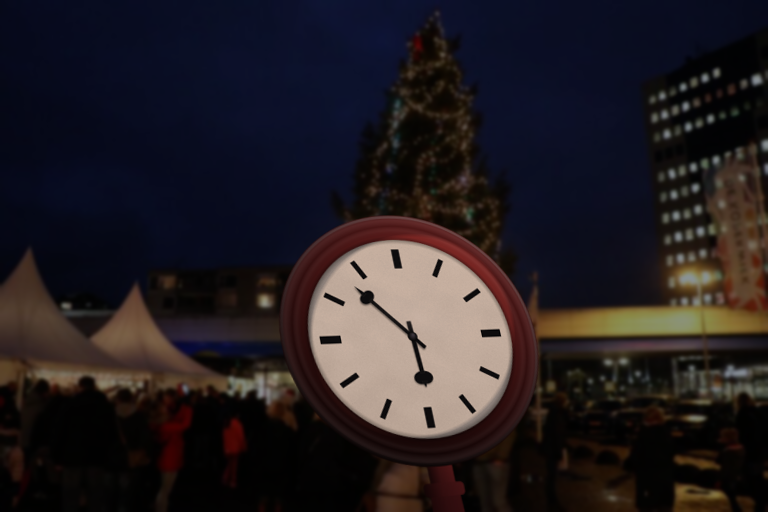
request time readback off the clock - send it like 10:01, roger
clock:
5:53
